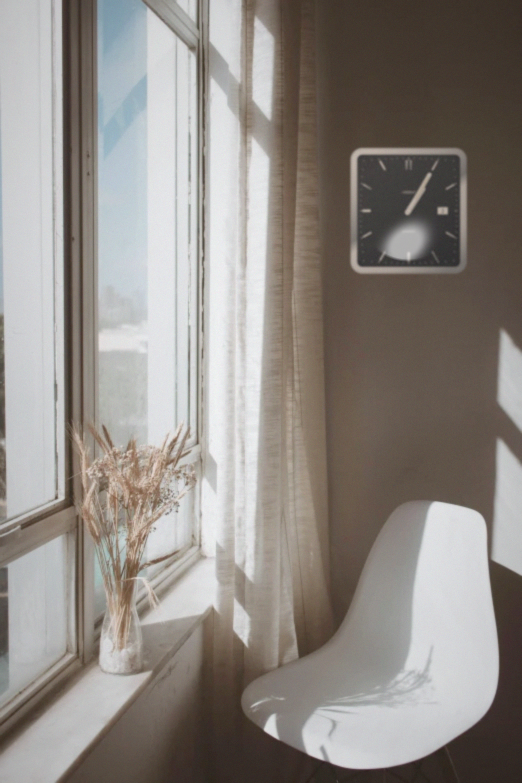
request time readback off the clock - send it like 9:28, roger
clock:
1:05
